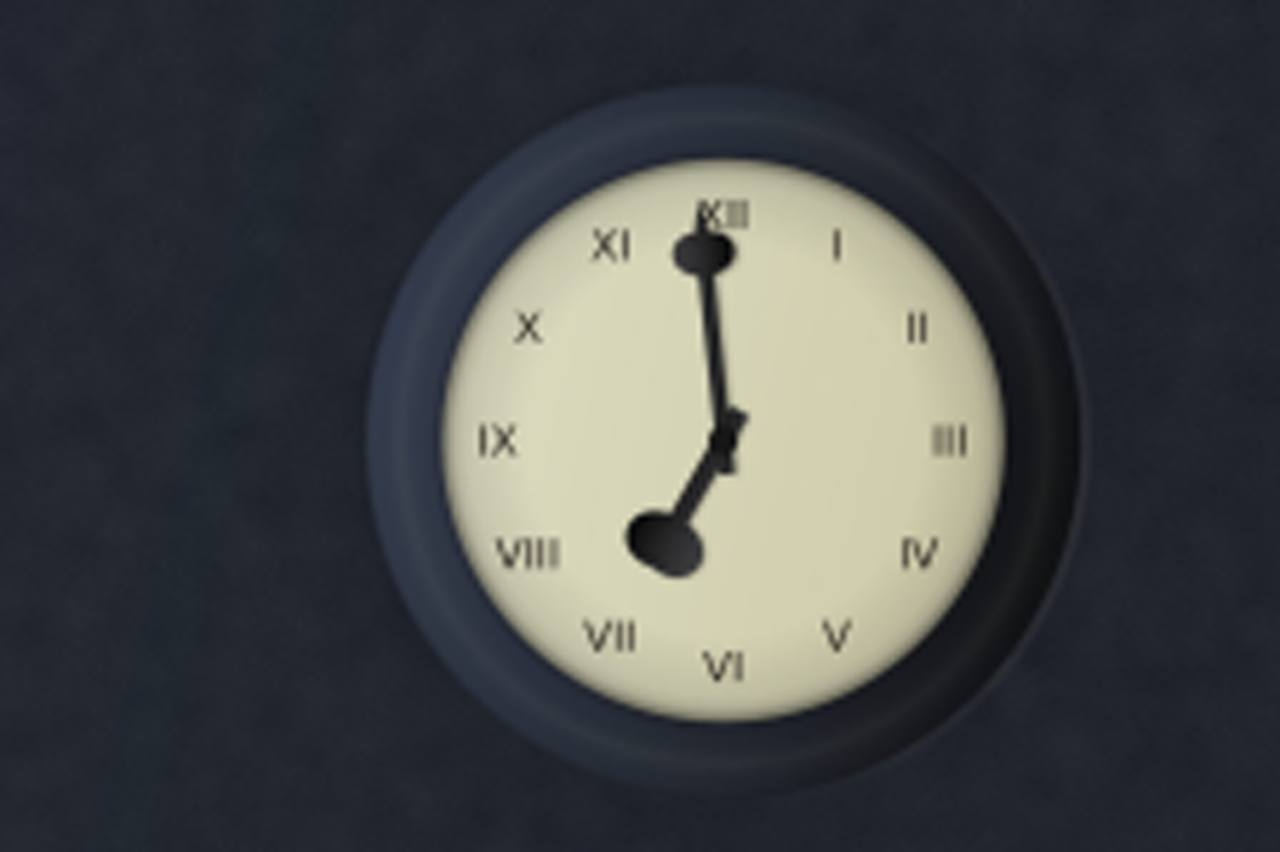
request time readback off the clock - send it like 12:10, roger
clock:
6:59
